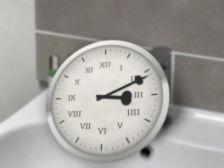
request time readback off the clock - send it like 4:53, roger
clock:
3:11
